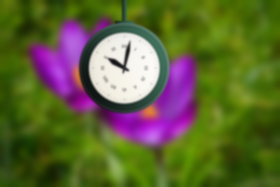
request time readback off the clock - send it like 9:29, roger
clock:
10:02
